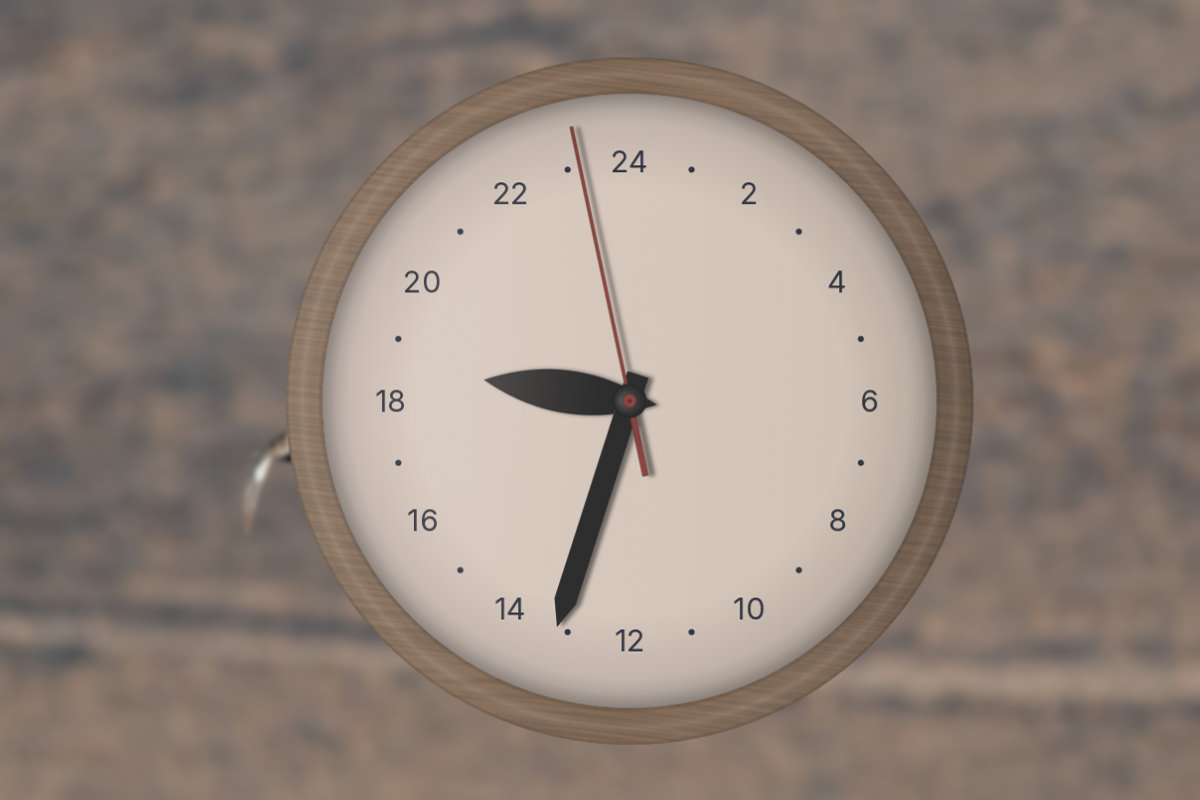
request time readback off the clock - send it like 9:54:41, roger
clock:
18:32:58
